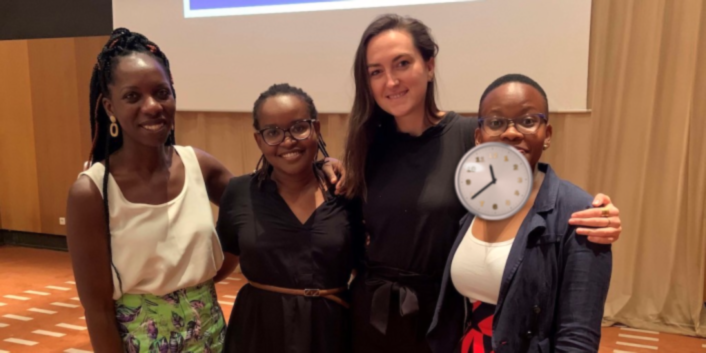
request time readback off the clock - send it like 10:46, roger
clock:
11:39
